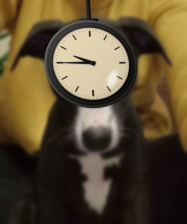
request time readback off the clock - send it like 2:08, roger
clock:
9:45
